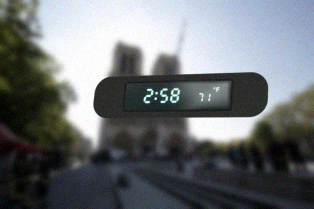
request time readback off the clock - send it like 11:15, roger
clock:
2:58
